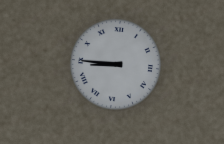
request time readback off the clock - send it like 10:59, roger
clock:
8:45
